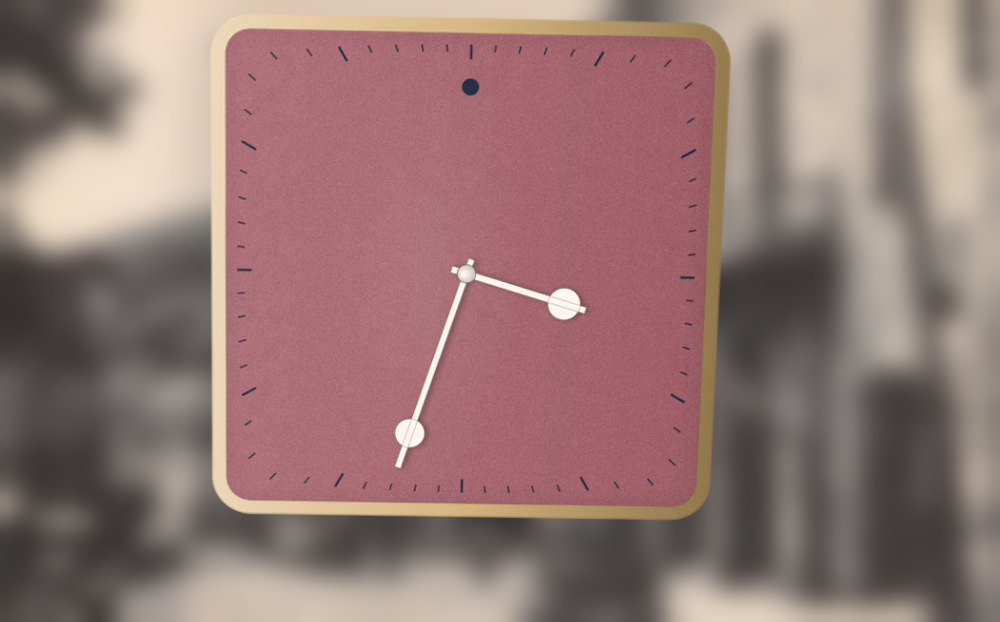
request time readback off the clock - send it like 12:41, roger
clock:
3:33
